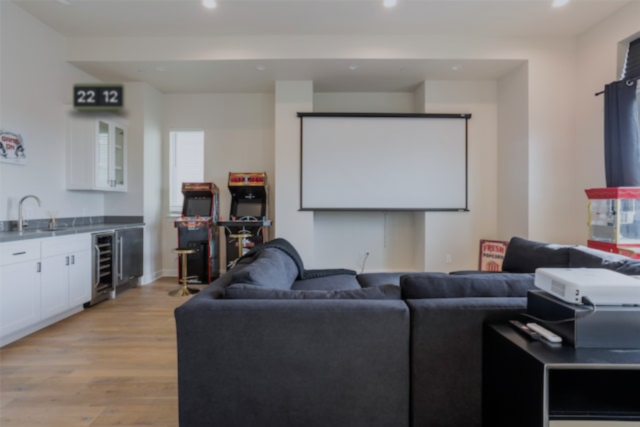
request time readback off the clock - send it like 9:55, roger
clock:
22:12
